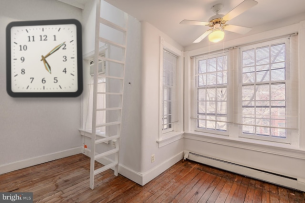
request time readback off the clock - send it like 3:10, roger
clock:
5:09
